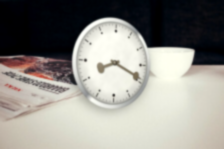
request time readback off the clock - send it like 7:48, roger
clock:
8:19
